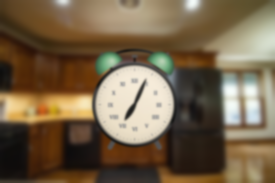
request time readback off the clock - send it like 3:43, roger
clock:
7:04
